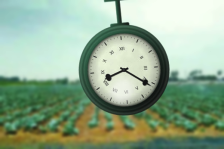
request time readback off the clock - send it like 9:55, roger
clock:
8:21
